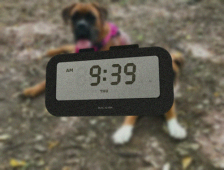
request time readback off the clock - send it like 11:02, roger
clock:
9:39
